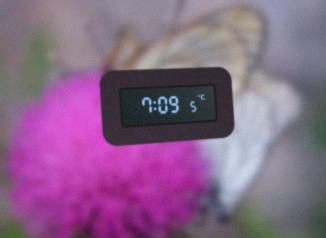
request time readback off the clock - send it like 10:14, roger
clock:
7:09
